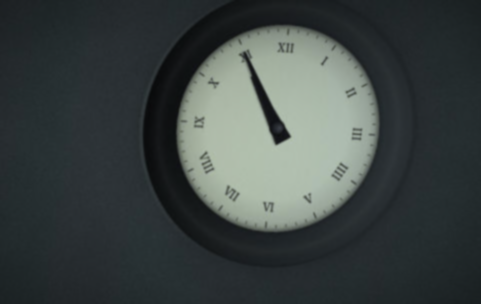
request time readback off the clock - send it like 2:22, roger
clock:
10:55
